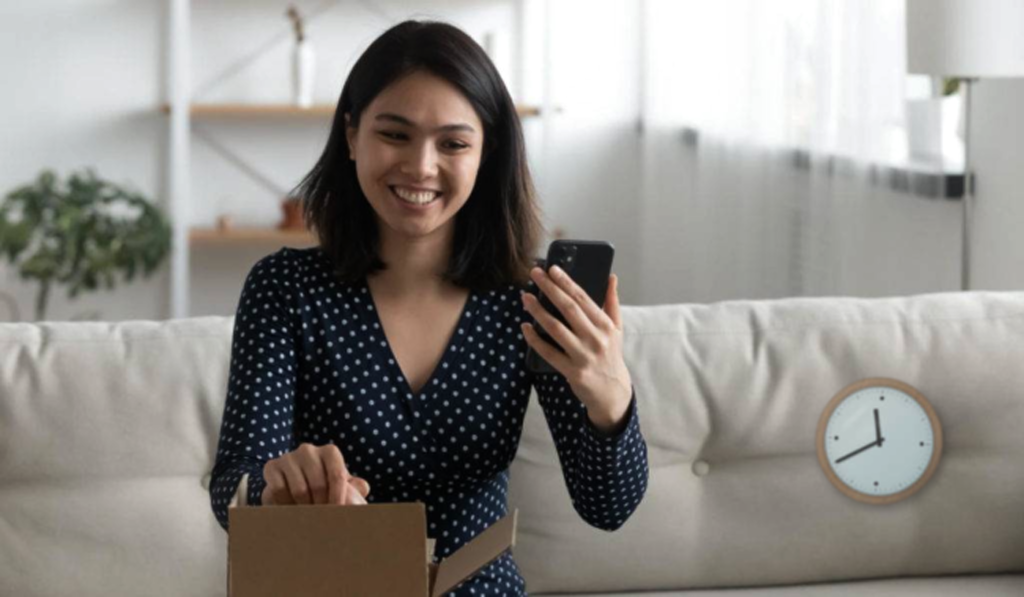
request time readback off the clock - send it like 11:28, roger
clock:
11:40
